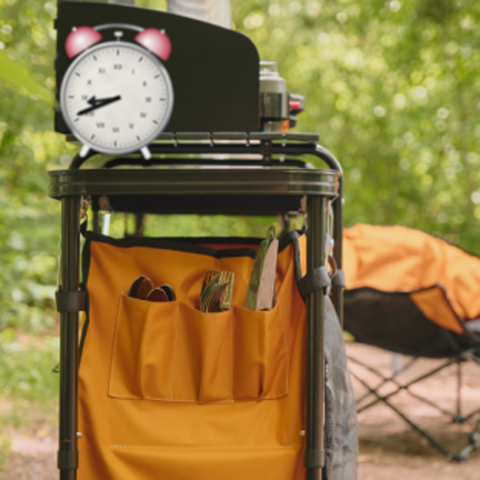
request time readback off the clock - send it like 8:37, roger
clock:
8:41
